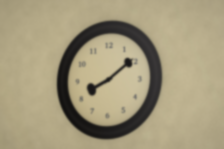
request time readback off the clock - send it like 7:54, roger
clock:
8:09
